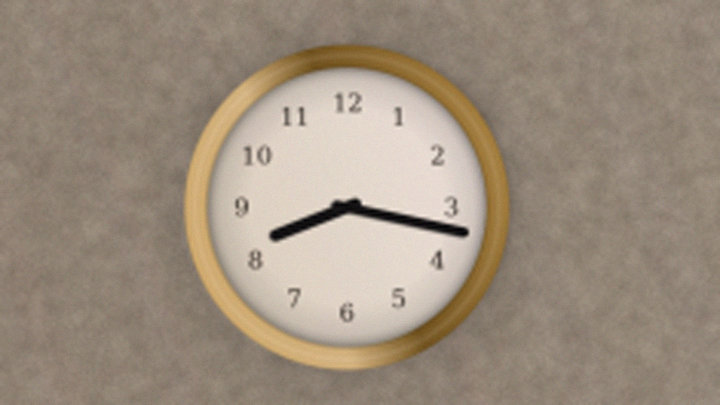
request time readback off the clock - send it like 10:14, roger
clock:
8:17
